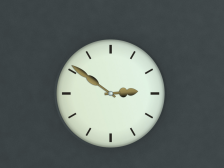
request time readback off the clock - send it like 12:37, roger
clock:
2:51
